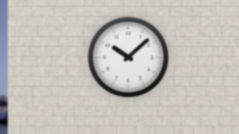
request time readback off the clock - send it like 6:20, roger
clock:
10:08
